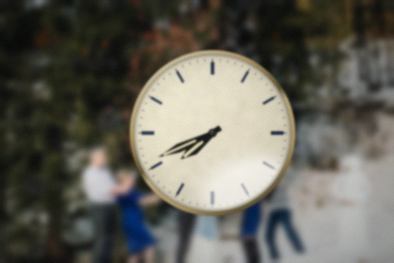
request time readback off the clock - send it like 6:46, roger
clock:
7:41
